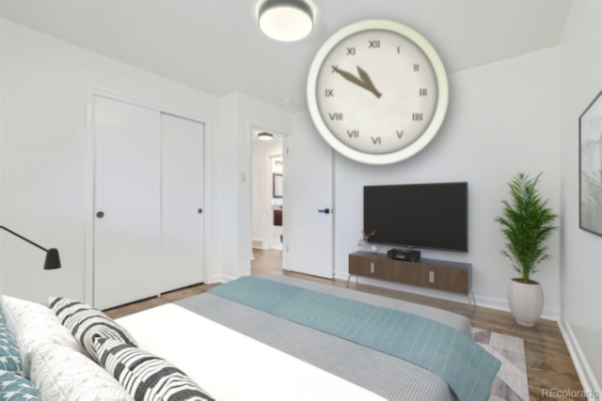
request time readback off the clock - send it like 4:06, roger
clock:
10:50
